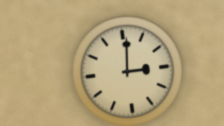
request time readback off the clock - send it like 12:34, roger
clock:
3:01
